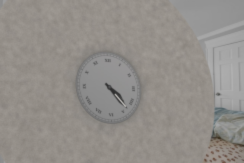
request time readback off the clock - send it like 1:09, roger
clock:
4:23
